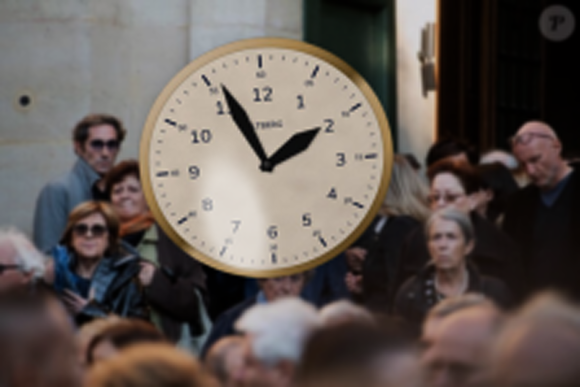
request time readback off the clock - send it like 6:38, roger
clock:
1:56
